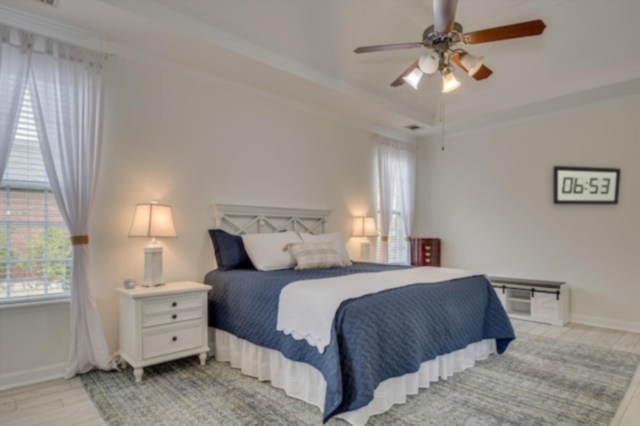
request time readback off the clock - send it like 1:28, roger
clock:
6:53
